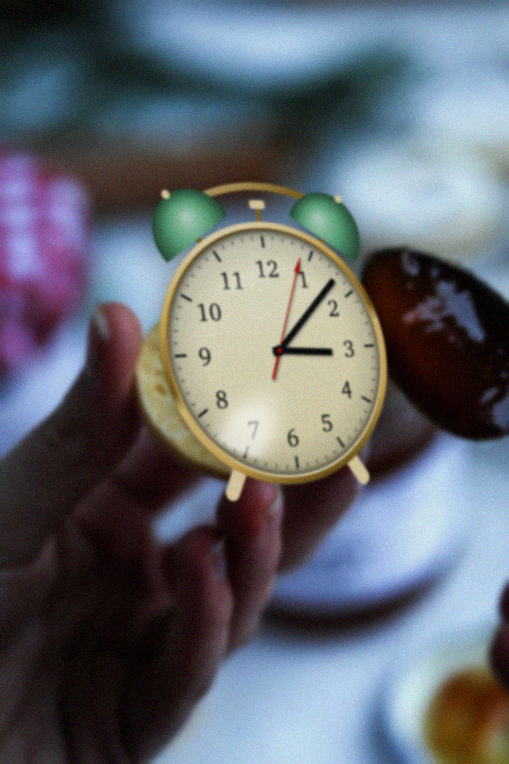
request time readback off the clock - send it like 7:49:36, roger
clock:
3:08:04
